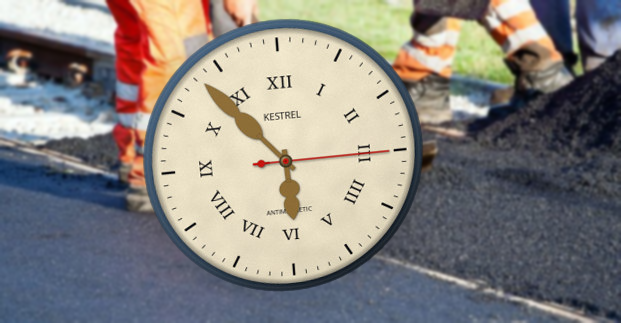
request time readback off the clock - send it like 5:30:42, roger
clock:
5:53:15
